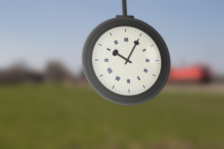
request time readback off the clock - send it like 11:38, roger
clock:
10:05
